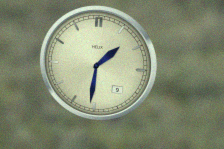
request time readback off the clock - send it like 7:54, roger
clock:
1:31
